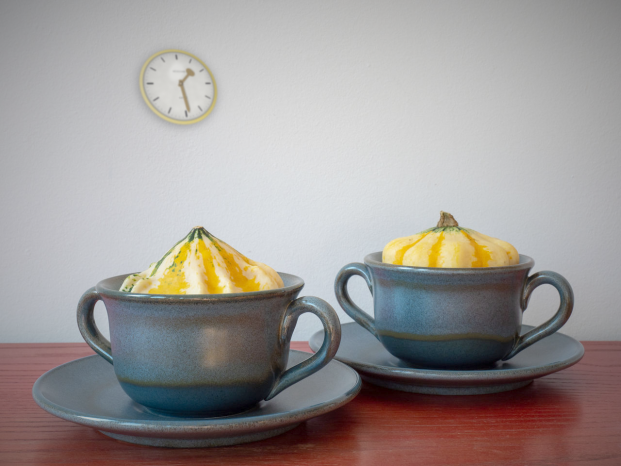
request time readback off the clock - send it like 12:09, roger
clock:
1:29
